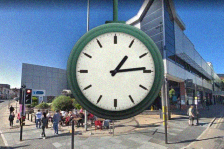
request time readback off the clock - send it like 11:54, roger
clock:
1:14
